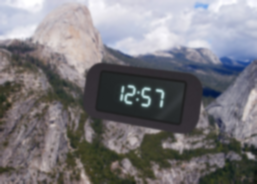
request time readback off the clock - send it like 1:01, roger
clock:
12:57
